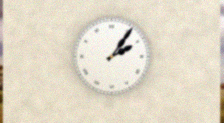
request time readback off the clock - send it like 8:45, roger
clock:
2:06
